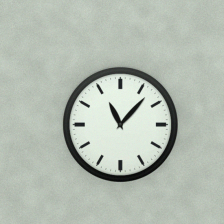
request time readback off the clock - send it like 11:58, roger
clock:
11:07
